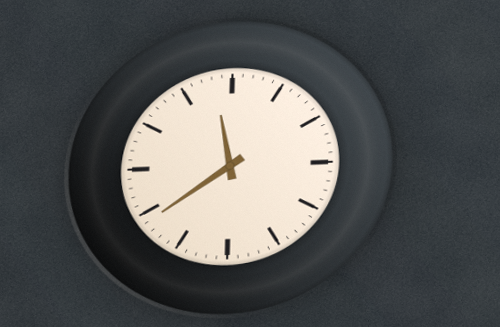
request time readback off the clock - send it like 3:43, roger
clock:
11:39
